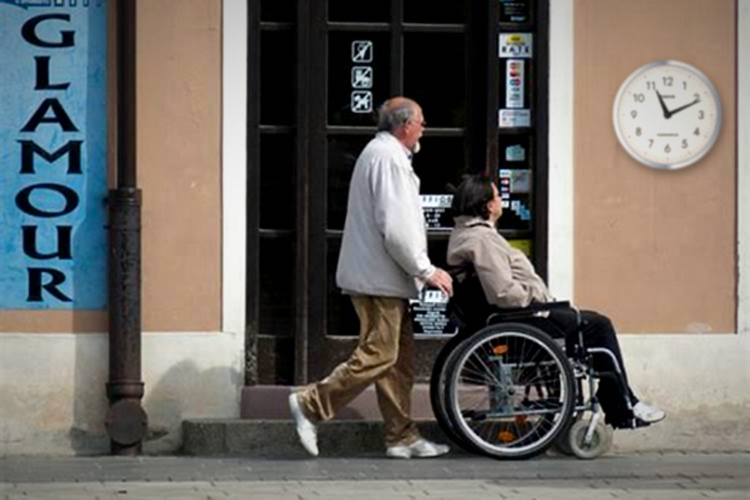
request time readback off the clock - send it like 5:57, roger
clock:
11:11
